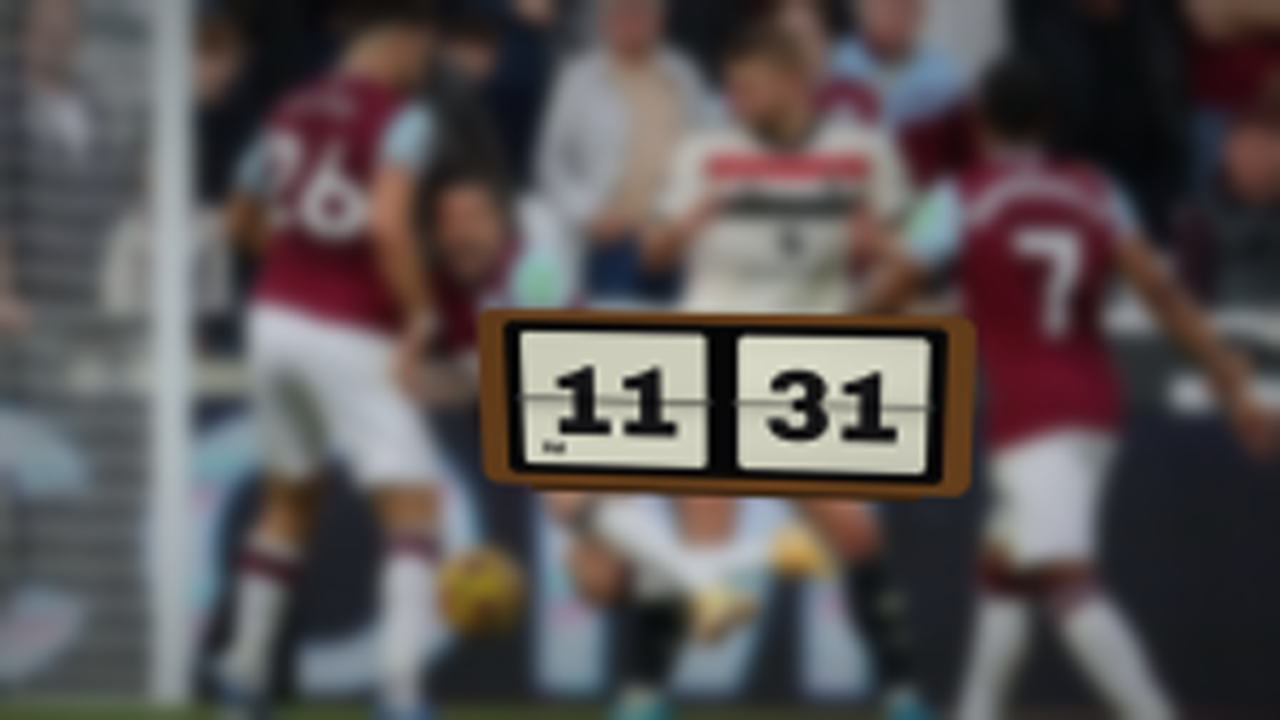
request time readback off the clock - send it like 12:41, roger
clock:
11:31
